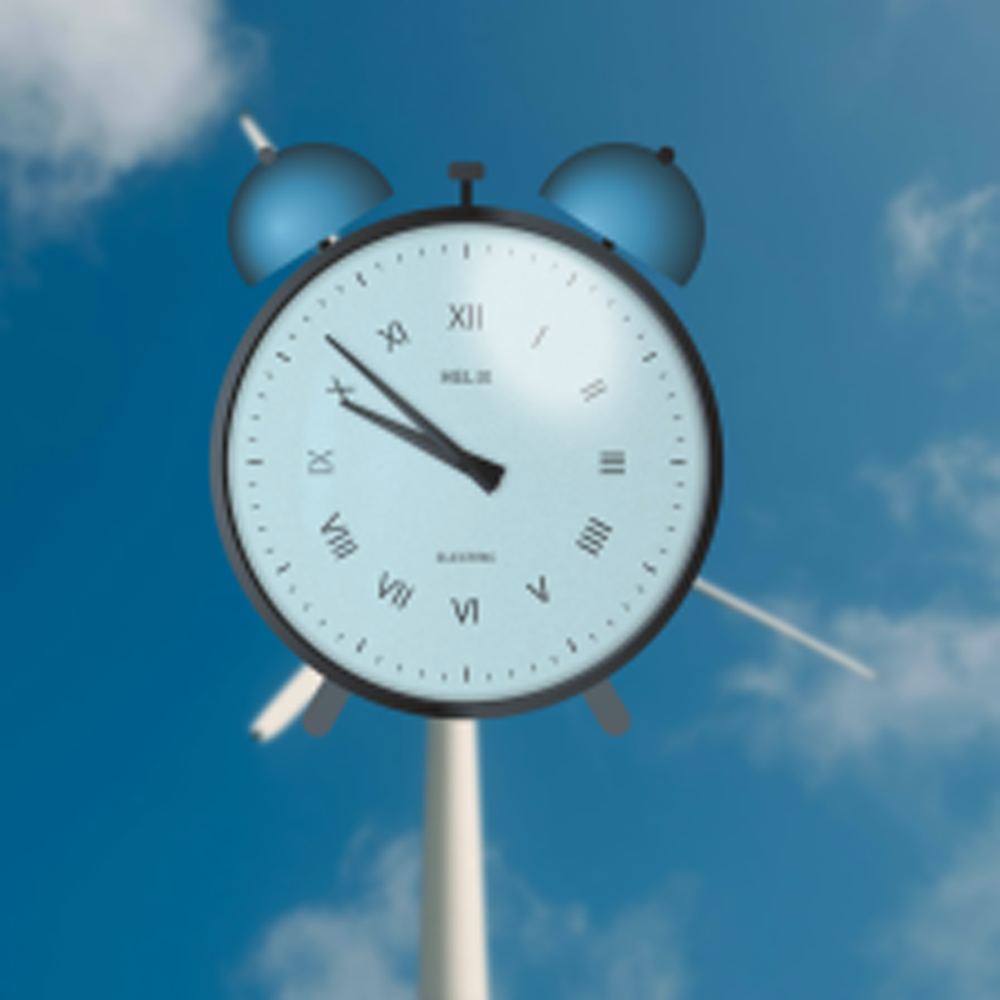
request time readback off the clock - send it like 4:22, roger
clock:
9:52
